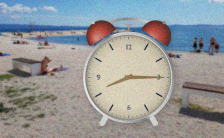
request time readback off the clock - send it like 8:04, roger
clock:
8:15
